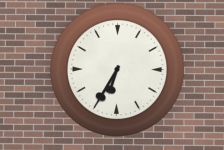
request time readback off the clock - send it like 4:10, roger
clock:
6:35
